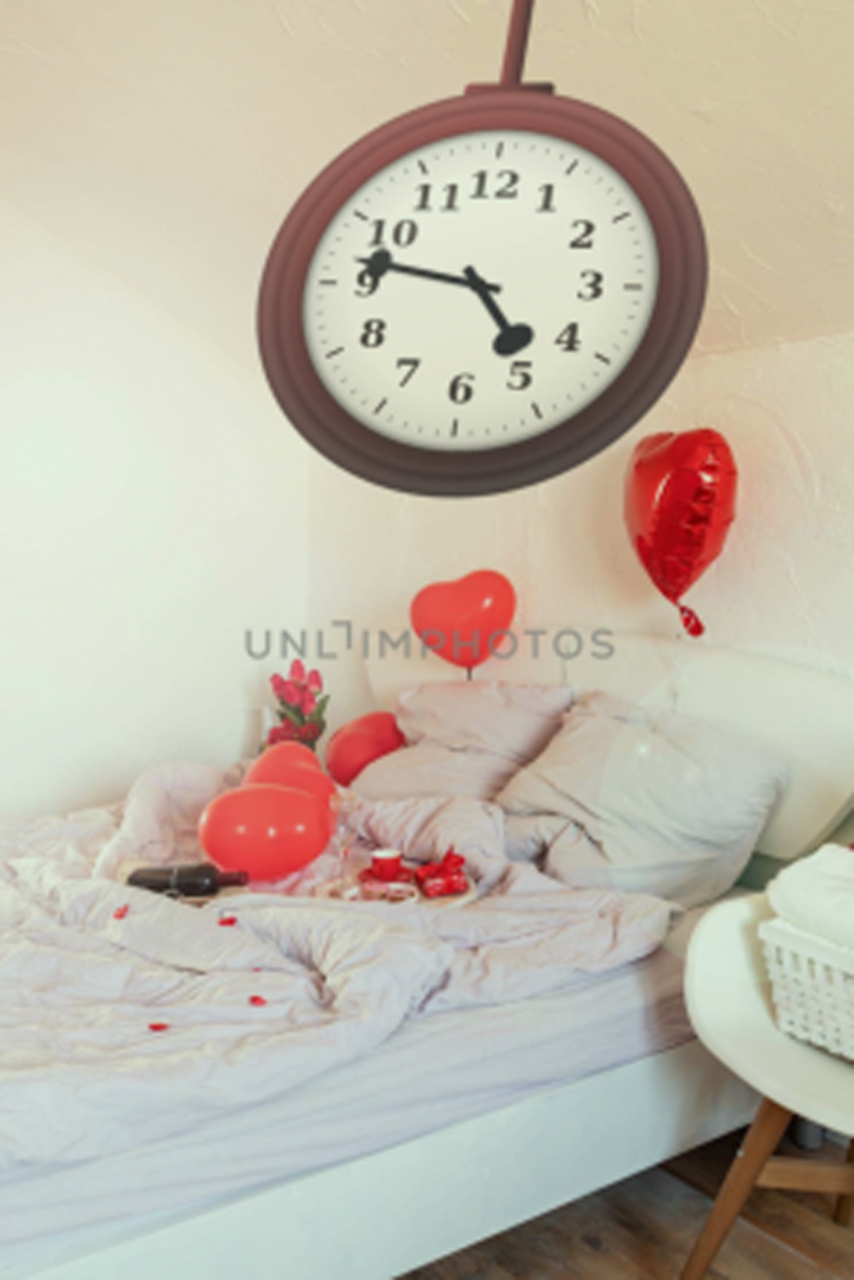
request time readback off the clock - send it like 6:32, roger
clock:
4:47
